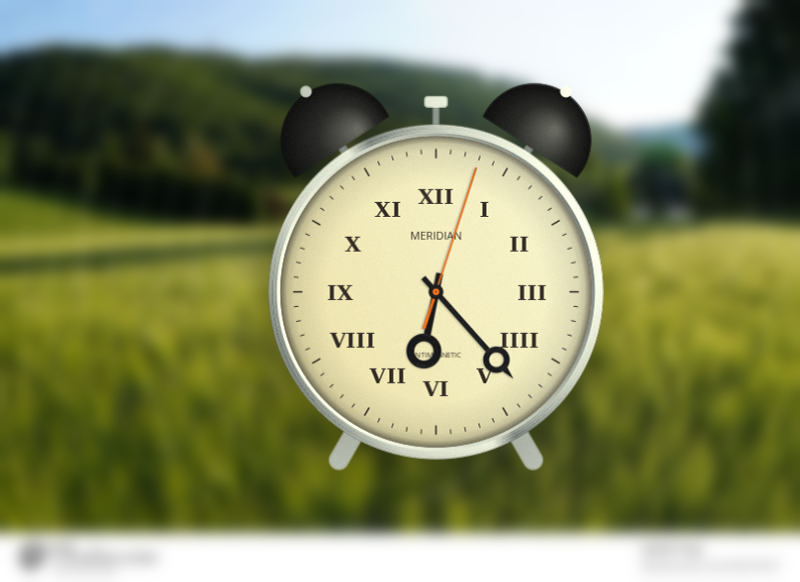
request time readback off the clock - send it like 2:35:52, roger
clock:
6:23:03
